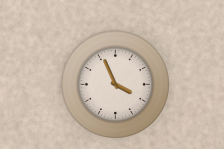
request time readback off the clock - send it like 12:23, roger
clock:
3:56
